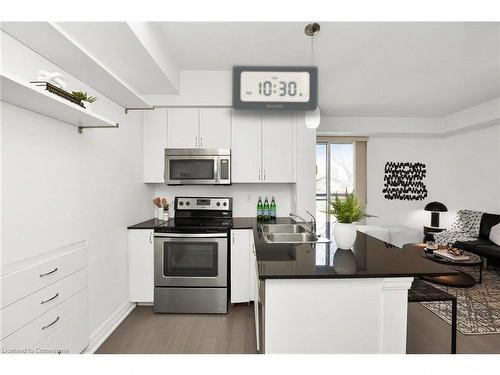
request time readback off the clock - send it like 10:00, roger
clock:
10:30
